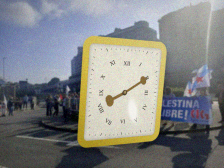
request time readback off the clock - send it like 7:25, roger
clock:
8:10
